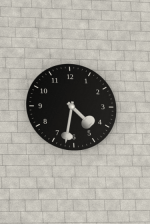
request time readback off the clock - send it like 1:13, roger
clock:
4:32
